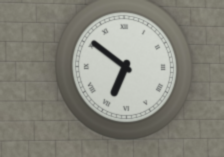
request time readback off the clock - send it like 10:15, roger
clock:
6:51
